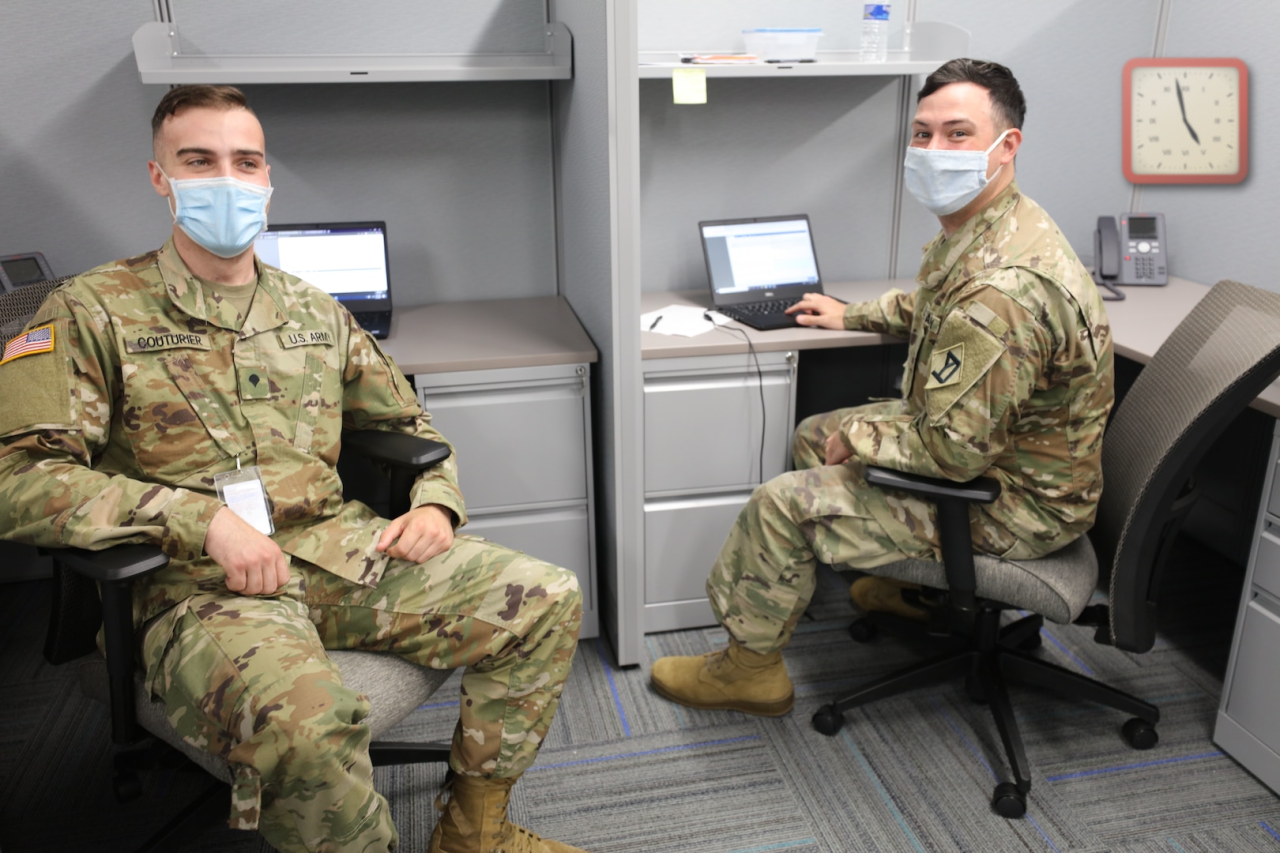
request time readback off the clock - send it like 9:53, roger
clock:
4:58
